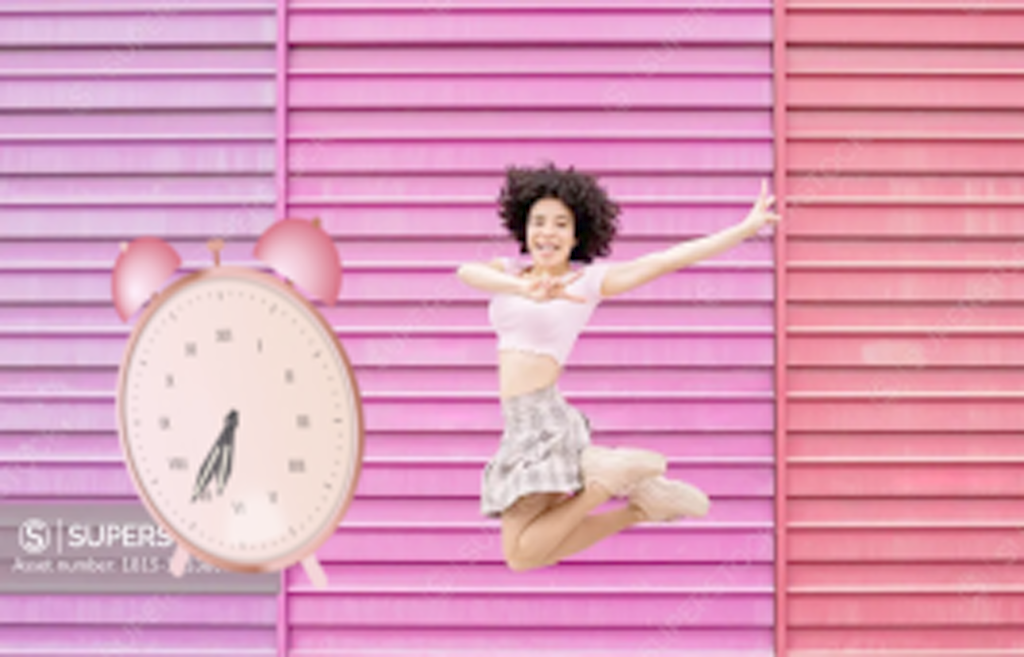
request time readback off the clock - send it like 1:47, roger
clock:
6:36
